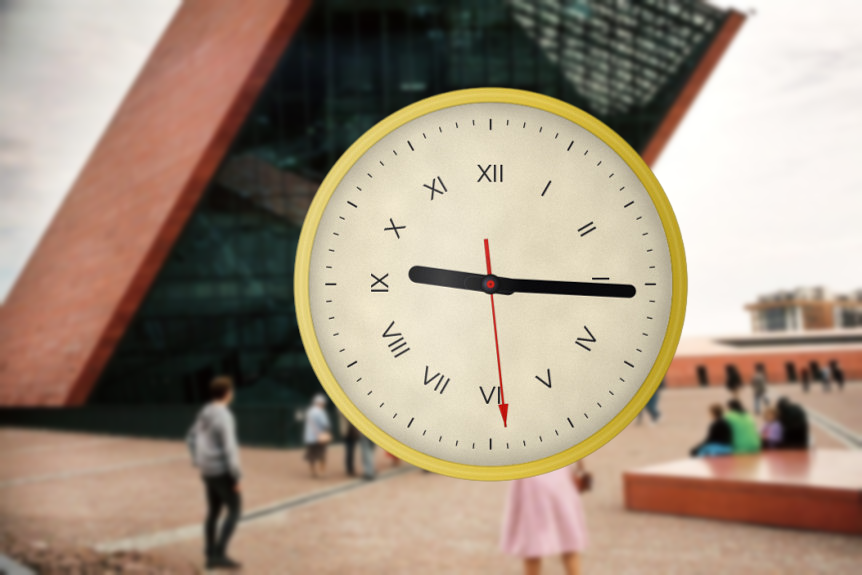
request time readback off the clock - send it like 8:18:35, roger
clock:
9:15:29
